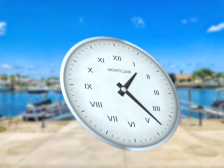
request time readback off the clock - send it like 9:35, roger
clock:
1:23
